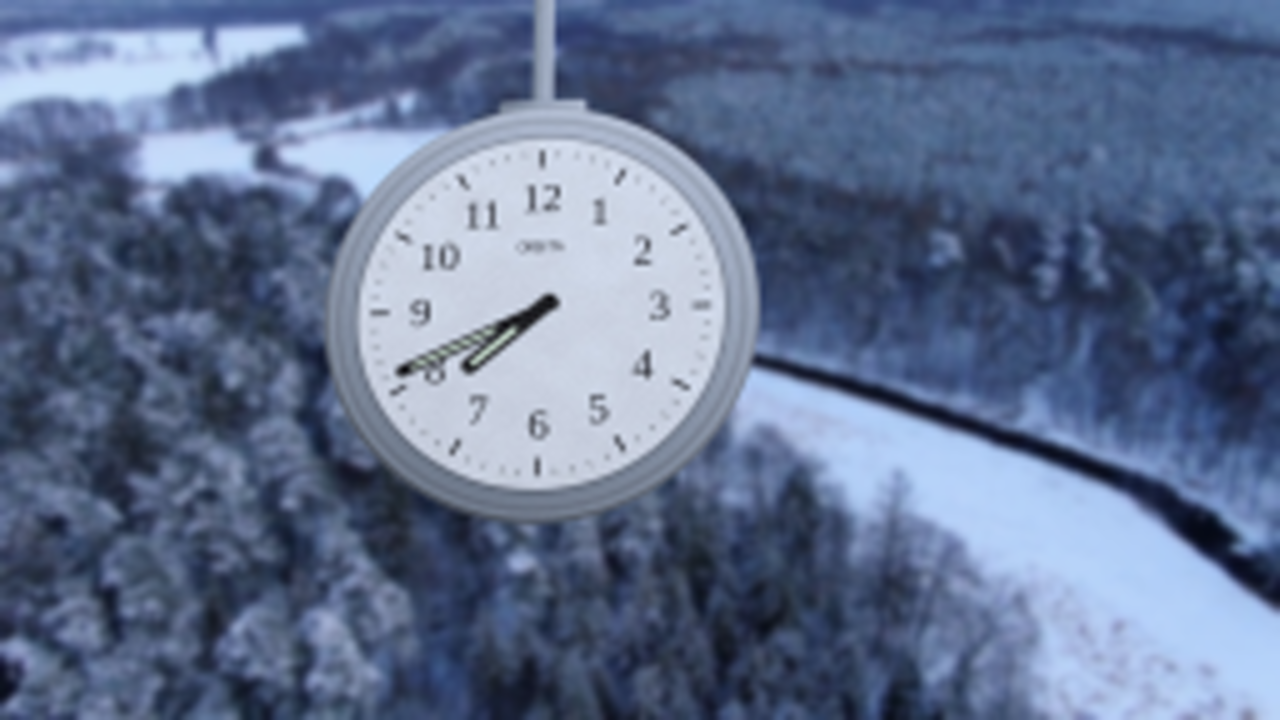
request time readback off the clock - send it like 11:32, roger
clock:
7:41
